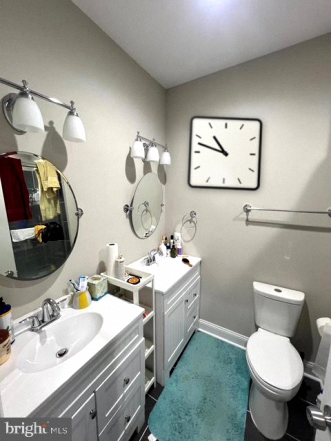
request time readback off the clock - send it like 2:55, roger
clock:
10:48
